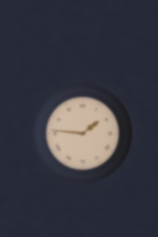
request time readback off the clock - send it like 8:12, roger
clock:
1:46
